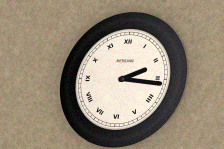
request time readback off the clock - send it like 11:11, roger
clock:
2:16
